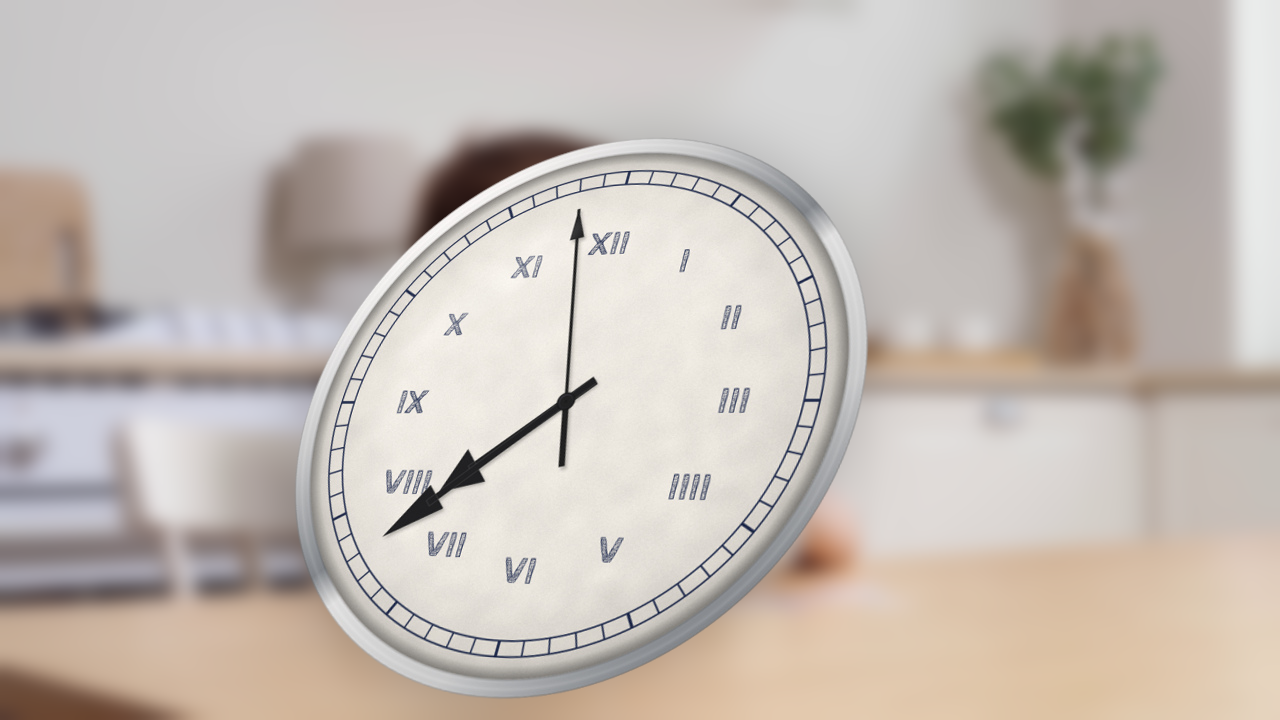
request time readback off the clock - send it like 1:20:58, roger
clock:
7:37:58
